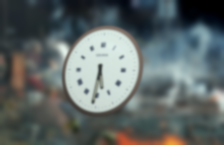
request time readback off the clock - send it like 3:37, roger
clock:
5:31
